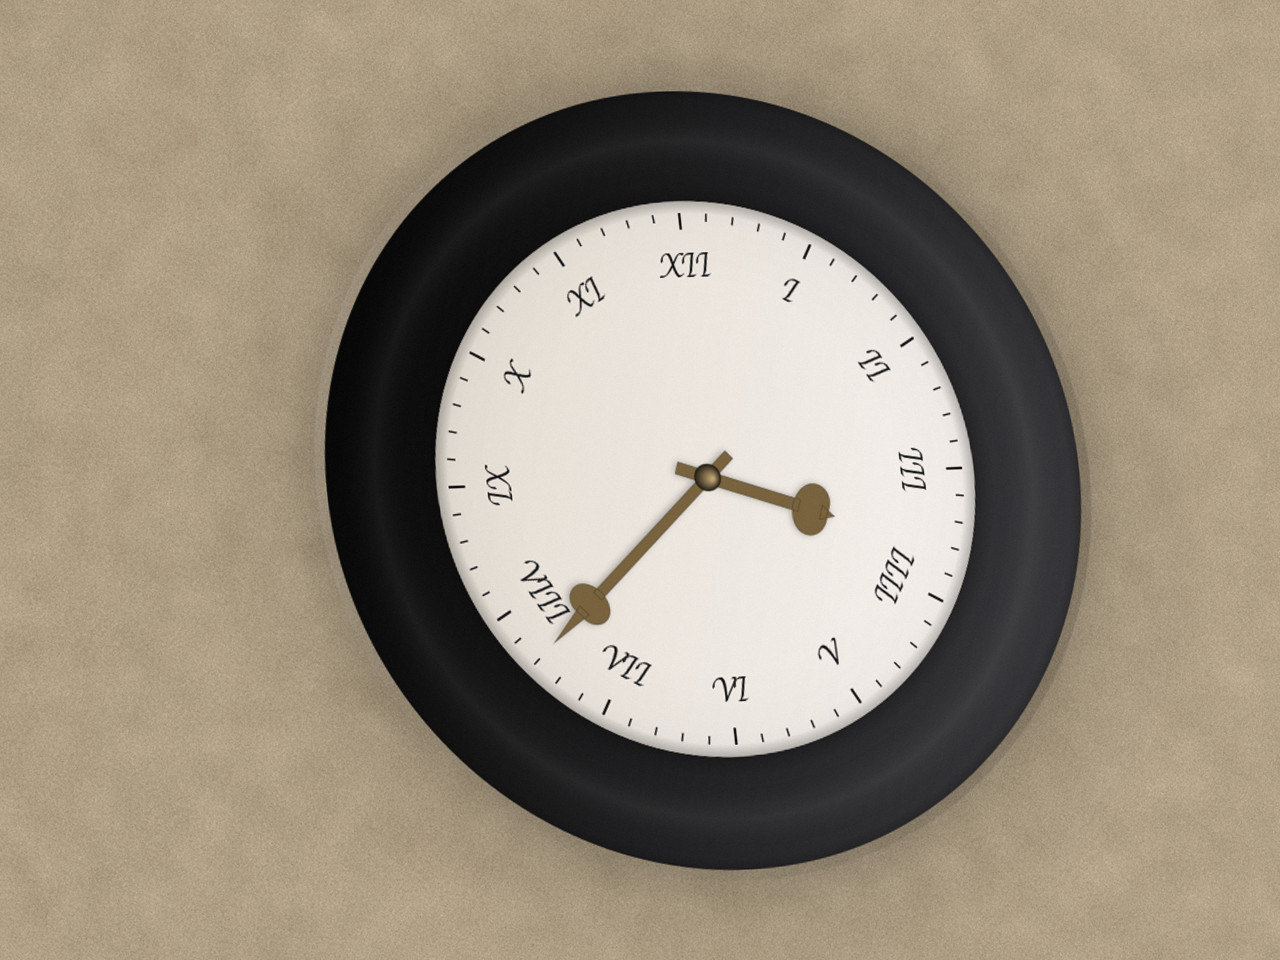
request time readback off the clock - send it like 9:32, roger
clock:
3:38
